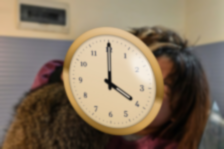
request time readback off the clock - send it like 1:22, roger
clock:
4:00
